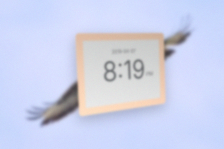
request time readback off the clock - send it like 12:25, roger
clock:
8:19
